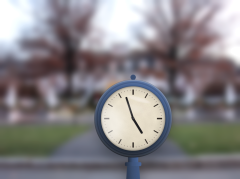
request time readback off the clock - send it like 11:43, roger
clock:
4:57
